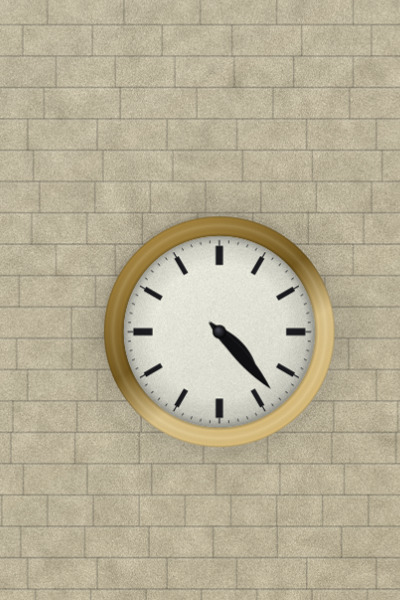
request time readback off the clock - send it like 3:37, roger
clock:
4:23
